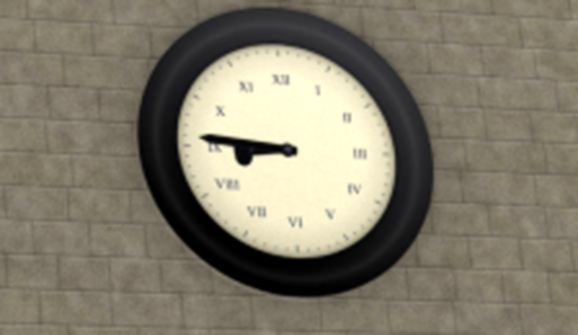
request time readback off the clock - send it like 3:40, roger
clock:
8:46
